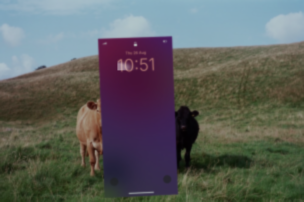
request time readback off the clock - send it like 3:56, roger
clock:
10:51
